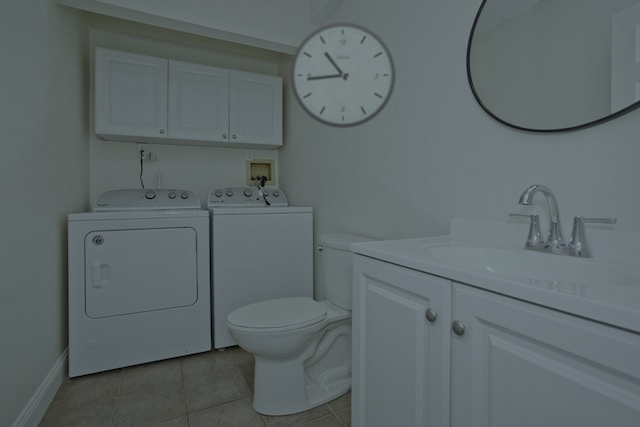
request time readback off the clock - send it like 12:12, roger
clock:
10:44
